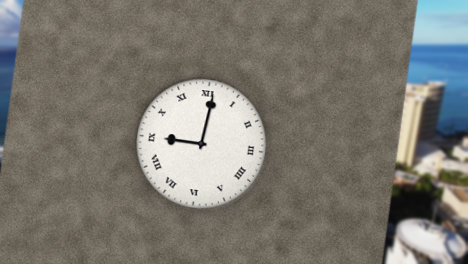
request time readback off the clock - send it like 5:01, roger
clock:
9:01
